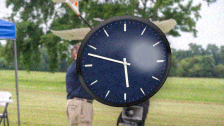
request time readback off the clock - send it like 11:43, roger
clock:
5:48
